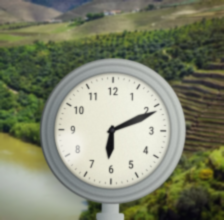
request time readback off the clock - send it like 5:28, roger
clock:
6:11
